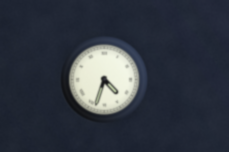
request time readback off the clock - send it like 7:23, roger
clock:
4:33
